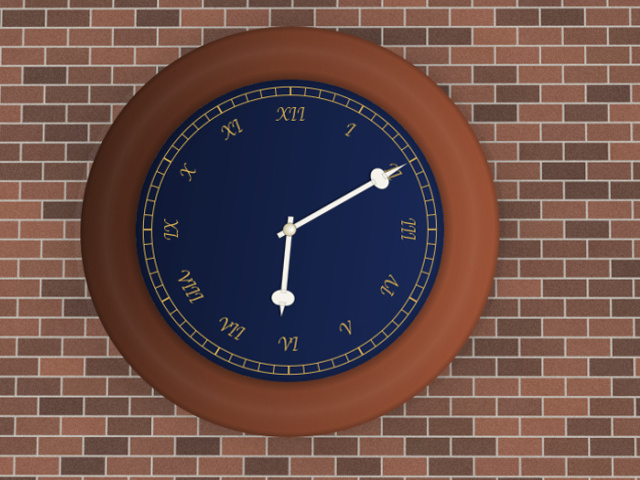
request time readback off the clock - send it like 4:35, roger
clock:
6:10
